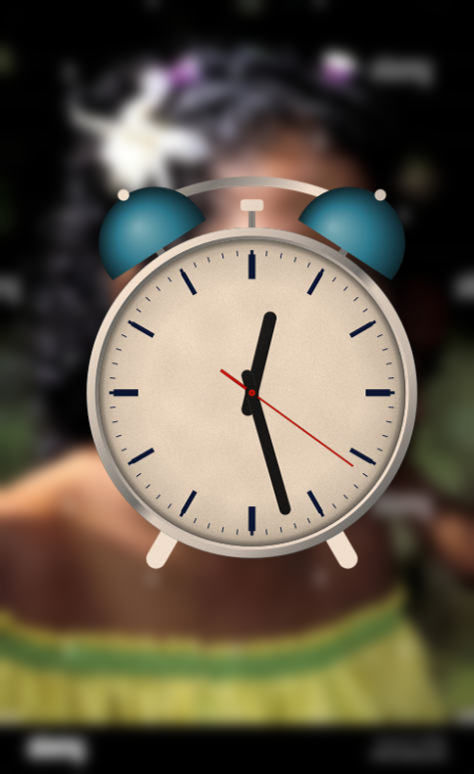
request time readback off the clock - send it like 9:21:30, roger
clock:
12:27:21
